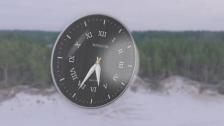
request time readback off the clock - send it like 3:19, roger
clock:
5:35
